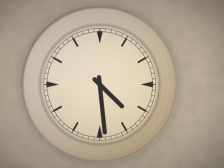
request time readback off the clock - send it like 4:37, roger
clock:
4:29
